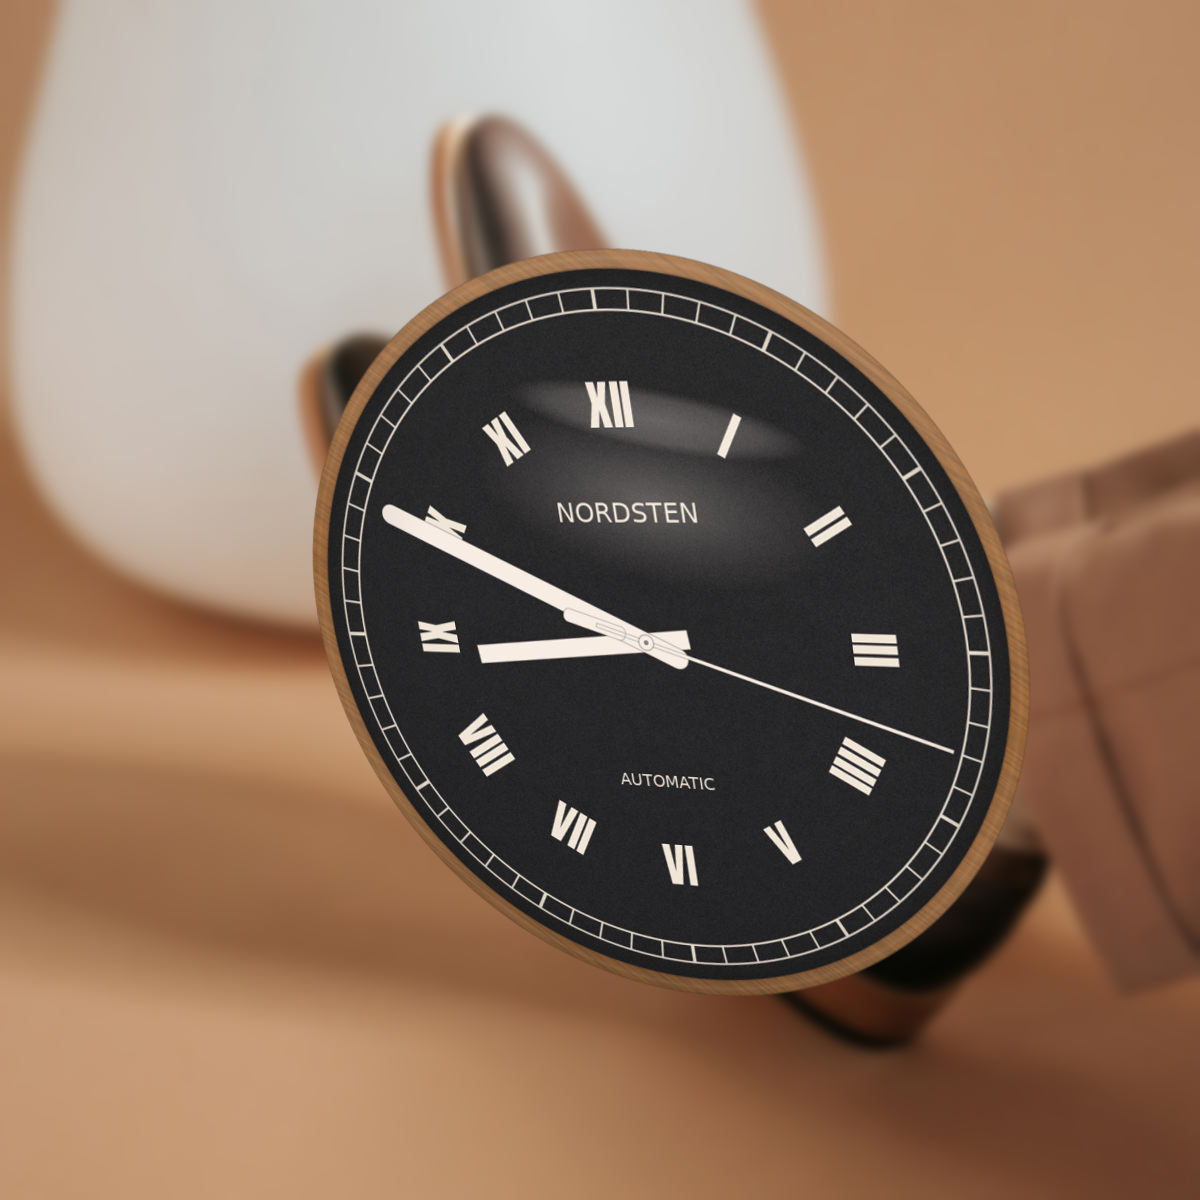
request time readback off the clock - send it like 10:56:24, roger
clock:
8:49:18
